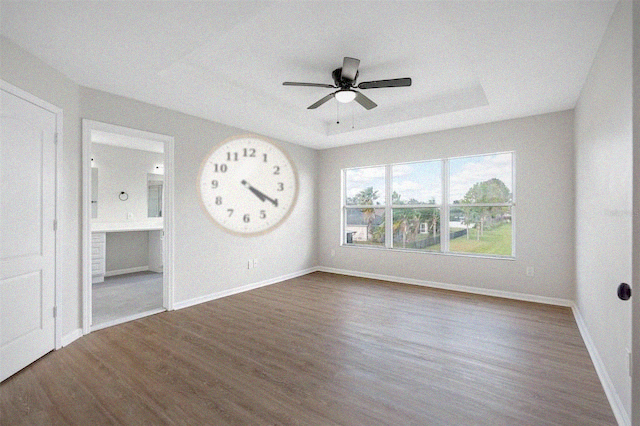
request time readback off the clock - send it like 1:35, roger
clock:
4:20
